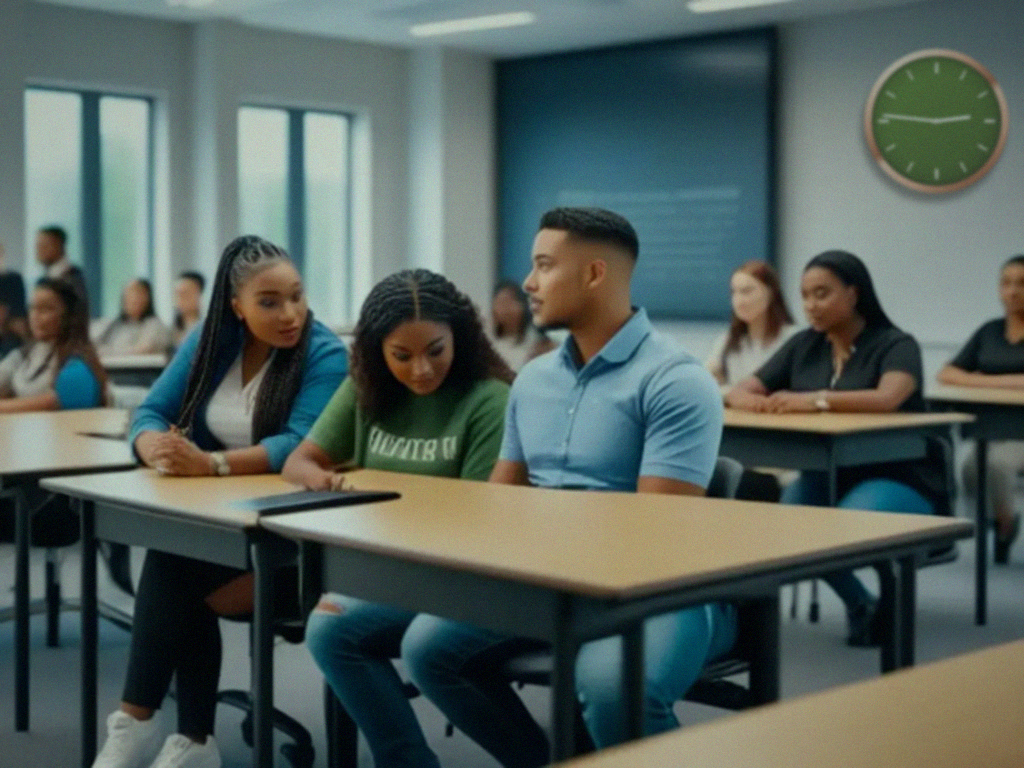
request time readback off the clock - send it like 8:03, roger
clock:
2:46
